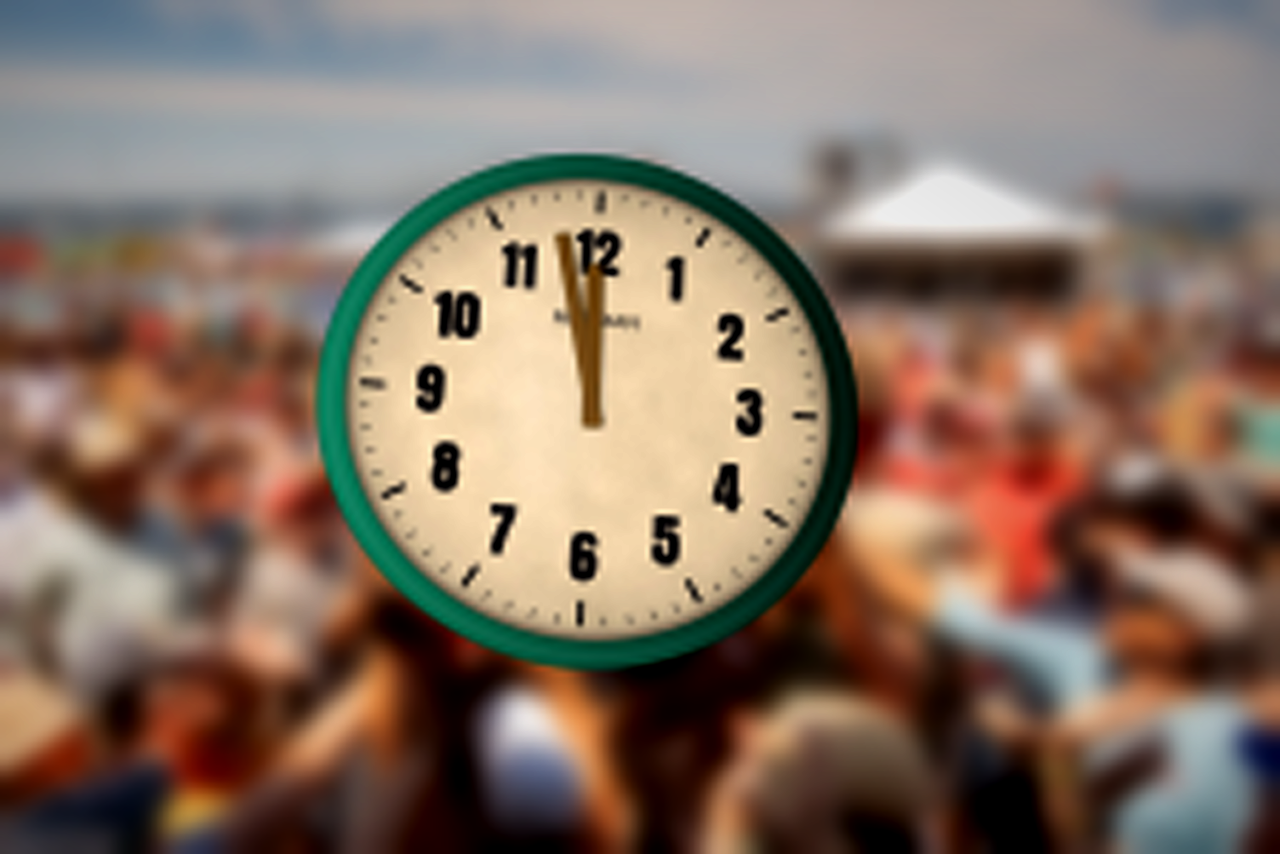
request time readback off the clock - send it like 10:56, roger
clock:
11:58
